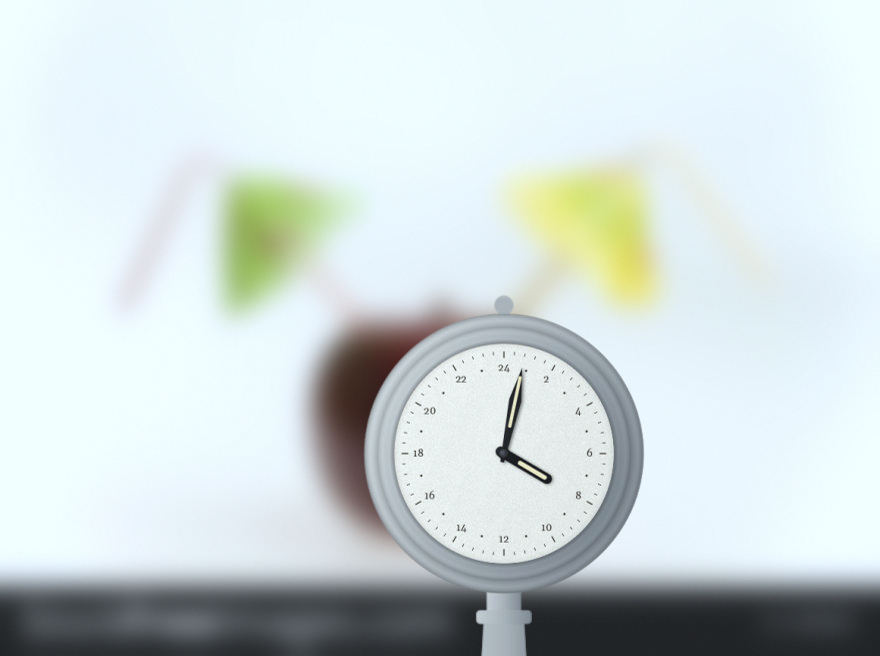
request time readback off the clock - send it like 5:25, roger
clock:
8:02
